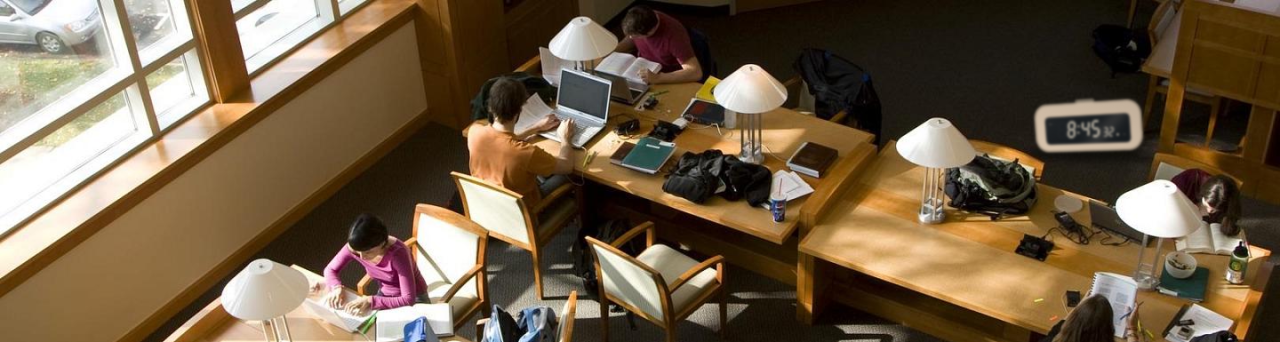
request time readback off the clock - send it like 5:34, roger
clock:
8:45
